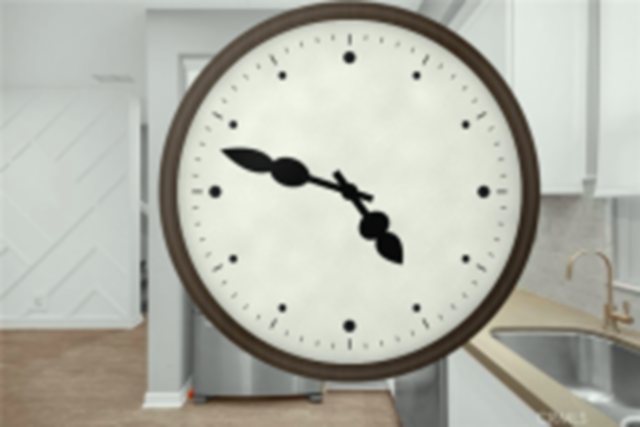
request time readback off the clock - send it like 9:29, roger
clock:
4:48
